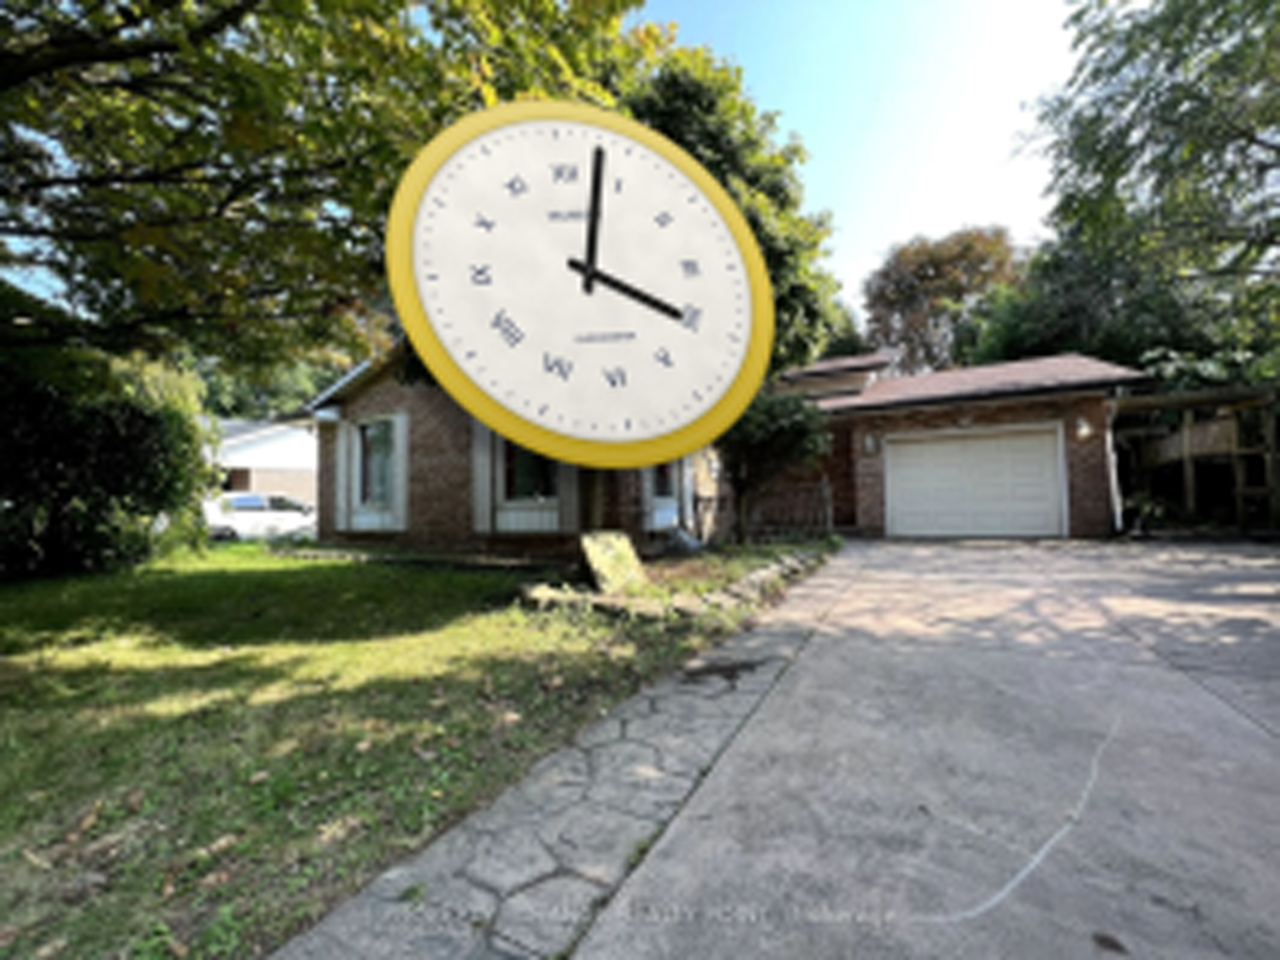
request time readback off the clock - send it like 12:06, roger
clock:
4:03
